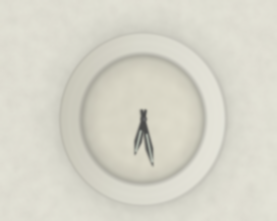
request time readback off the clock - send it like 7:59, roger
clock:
6:28
